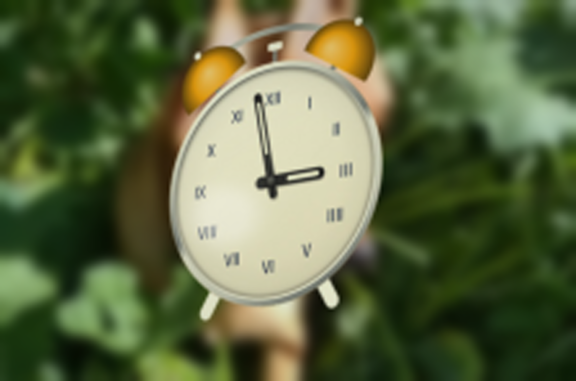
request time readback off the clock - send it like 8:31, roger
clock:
2:58
